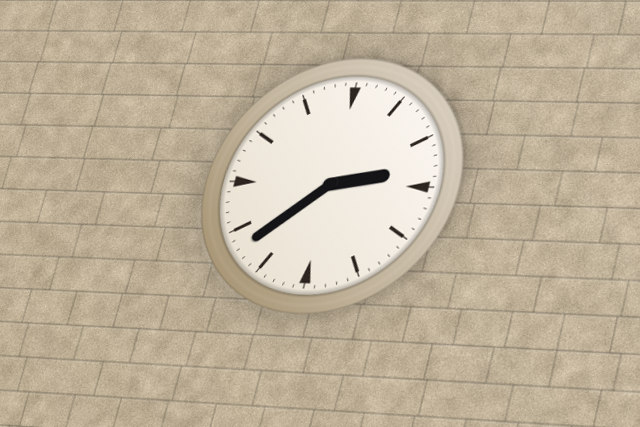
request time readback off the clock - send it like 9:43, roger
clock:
2:38
